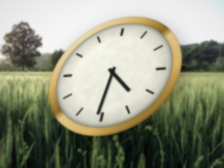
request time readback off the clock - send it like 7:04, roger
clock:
4:31
